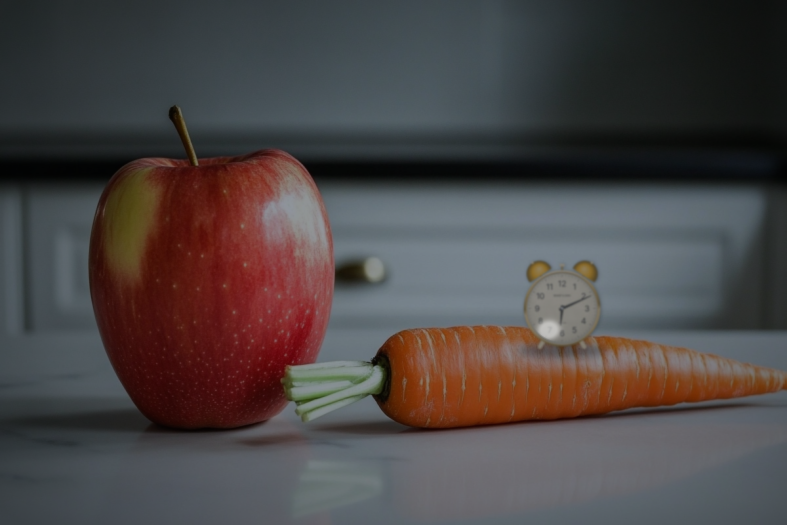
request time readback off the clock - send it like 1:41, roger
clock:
6:11
